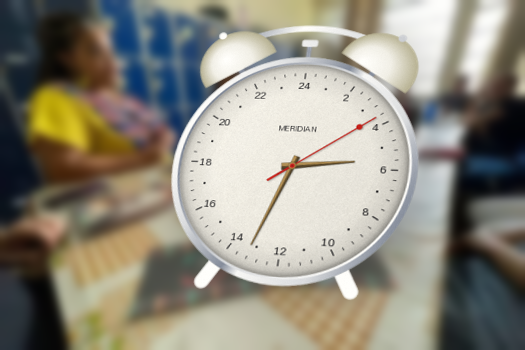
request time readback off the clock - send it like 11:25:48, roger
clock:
5:33:09
